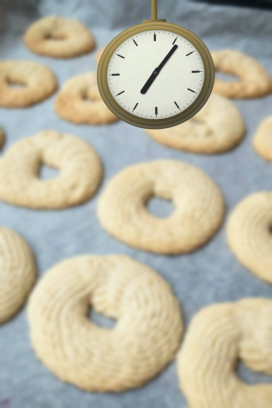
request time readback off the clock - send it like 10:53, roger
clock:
7:06
